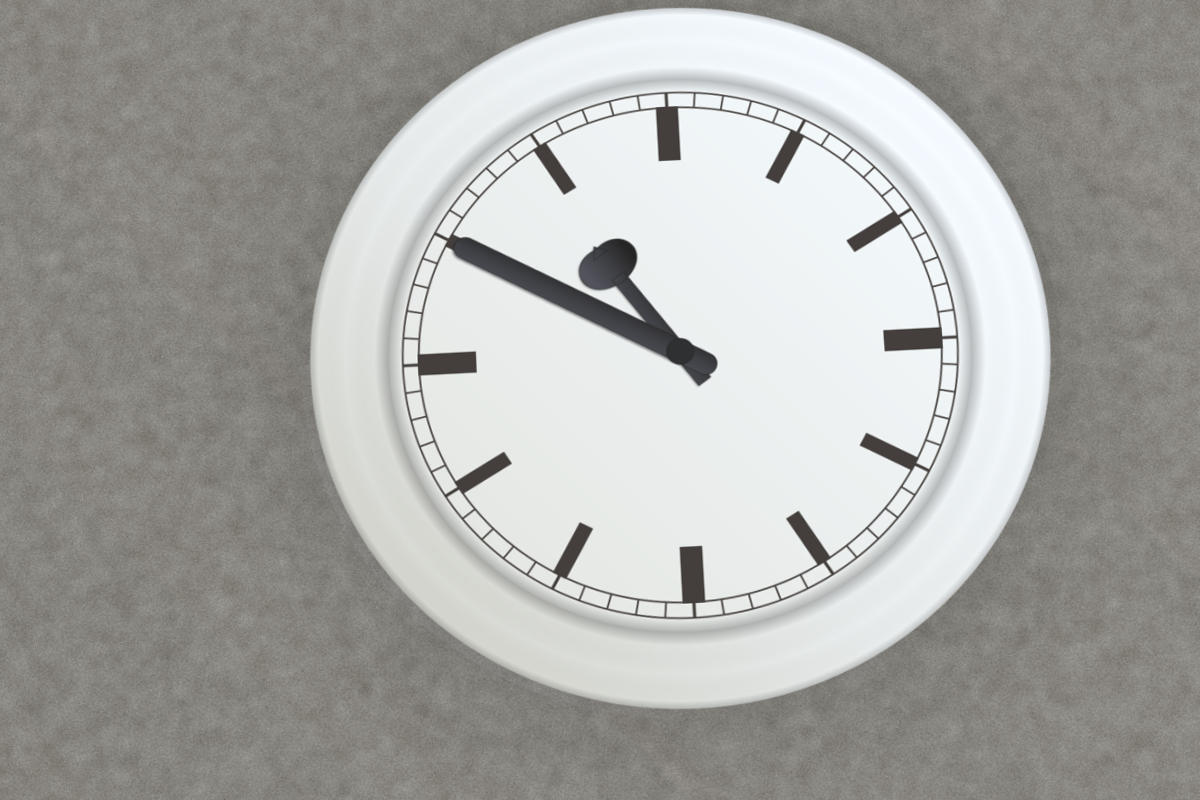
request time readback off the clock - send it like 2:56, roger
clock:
10:50
